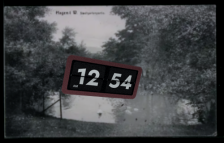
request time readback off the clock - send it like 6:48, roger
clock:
12:54
